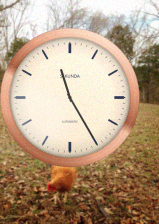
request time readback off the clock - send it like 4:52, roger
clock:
11:25
